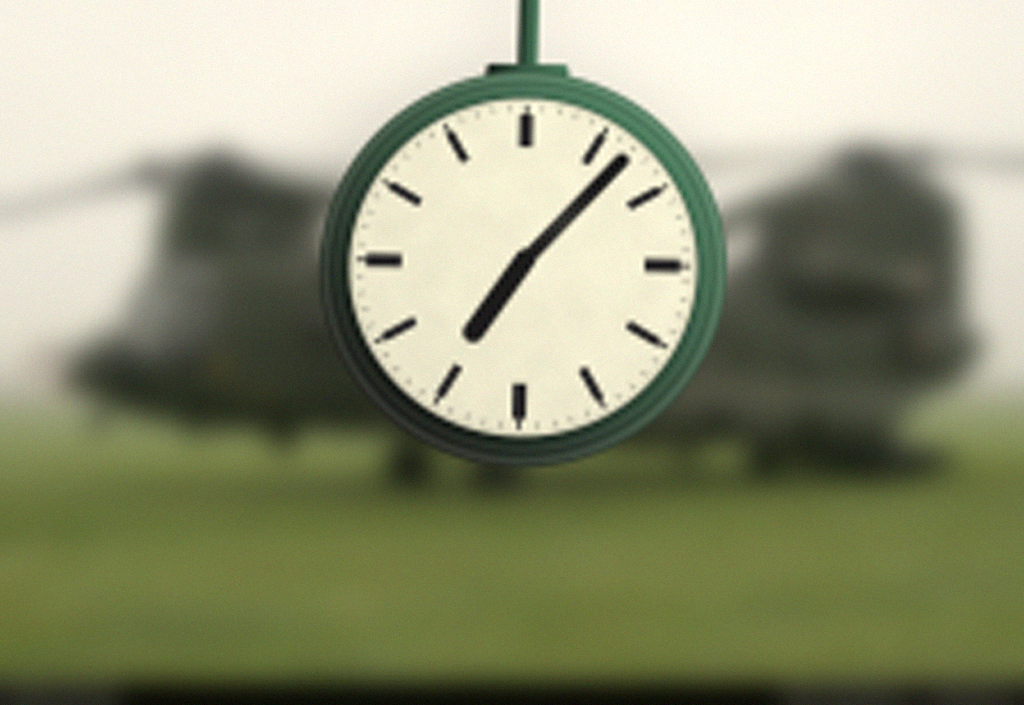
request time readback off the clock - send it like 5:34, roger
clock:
7:07
